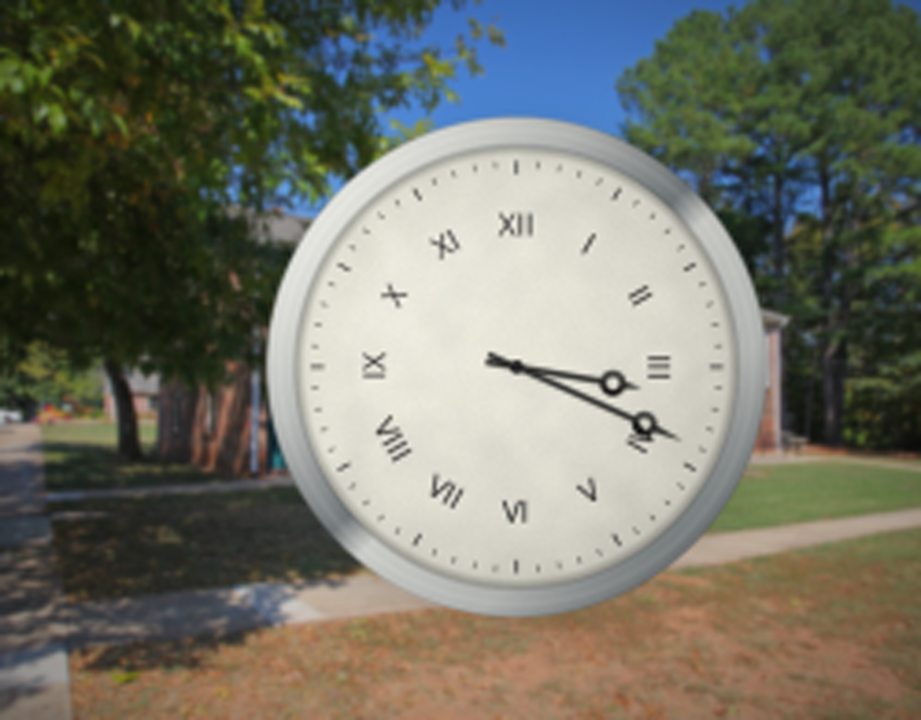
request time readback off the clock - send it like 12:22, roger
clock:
3:19
